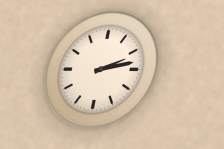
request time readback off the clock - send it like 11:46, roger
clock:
2:13
